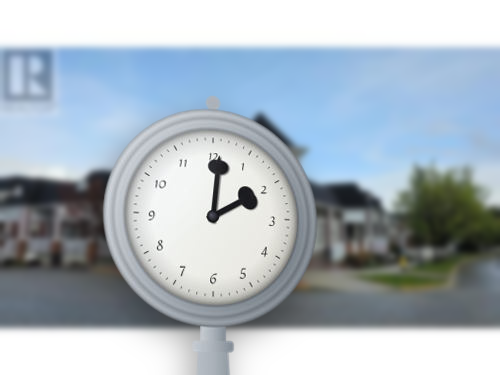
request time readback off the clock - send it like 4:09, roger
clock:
2:01
